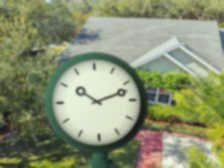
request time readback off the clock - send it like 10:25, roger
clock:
10:12
